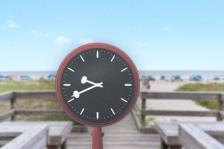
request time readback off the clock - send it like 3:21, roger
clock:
9:41
